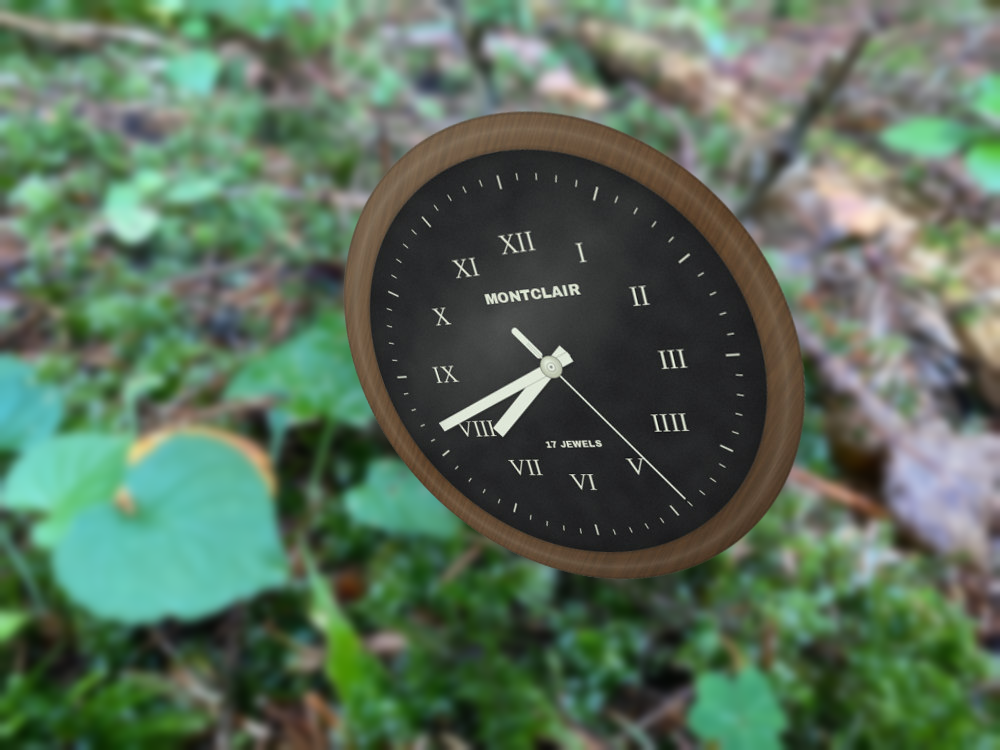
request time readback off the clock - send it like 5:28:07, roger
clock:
7:41:24
